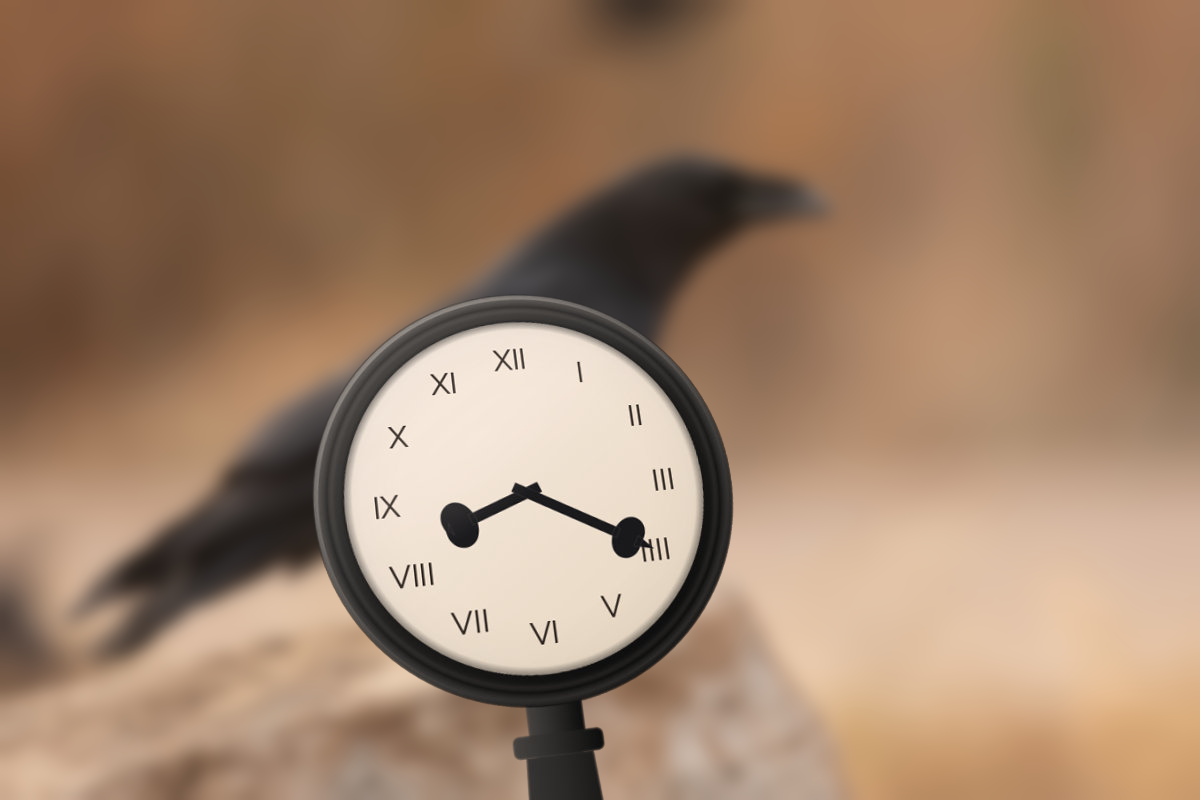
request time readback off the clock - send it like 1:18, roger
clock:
8:20
